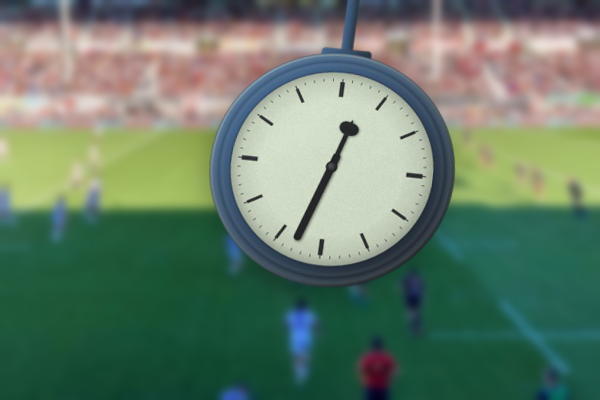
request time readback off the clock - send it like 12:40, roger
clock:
12:33
